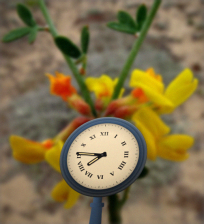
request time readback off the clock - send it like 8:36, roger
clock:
7:46
